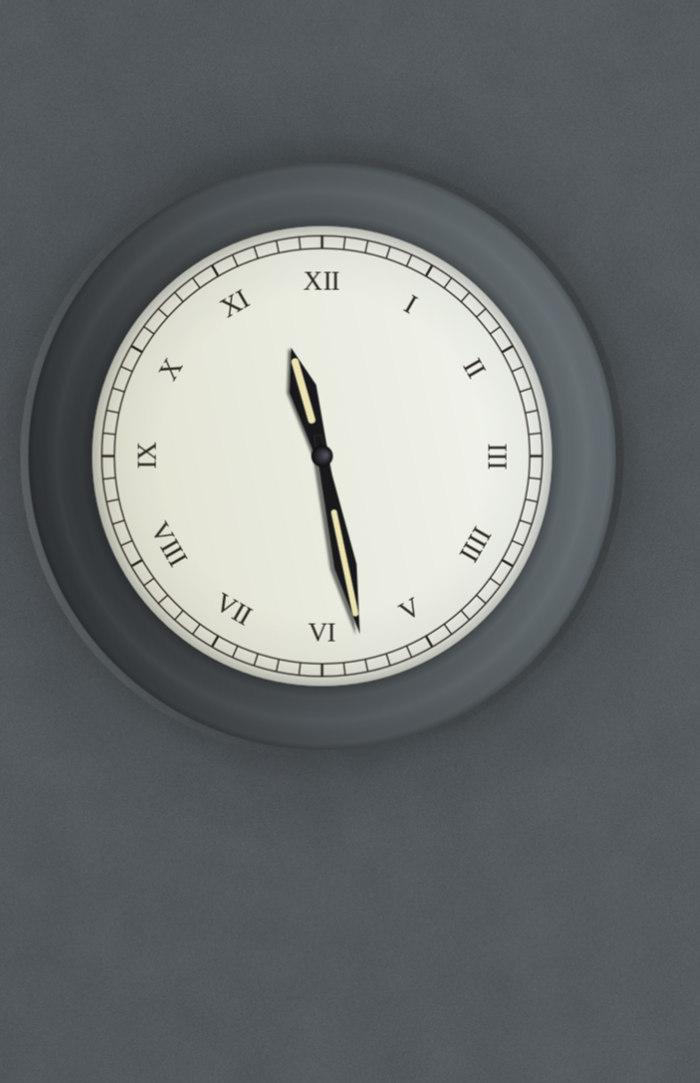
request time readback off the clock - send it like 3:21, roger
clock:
11:28
